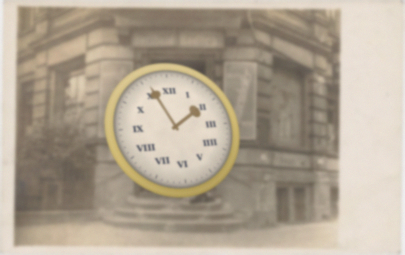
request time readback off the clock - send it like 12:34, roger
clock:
1:56
